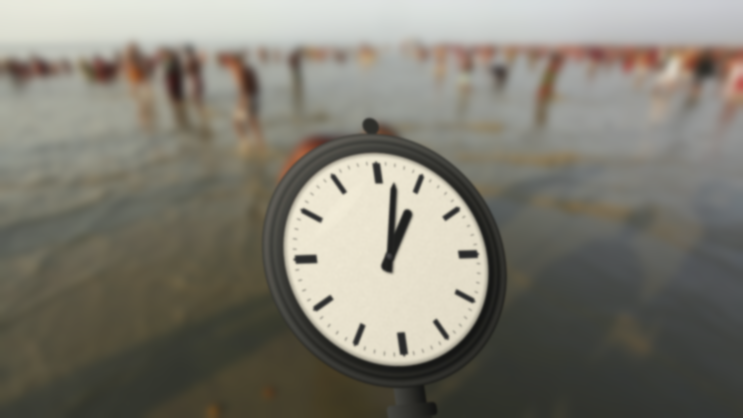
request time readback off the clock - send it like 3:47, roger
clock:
1:02
